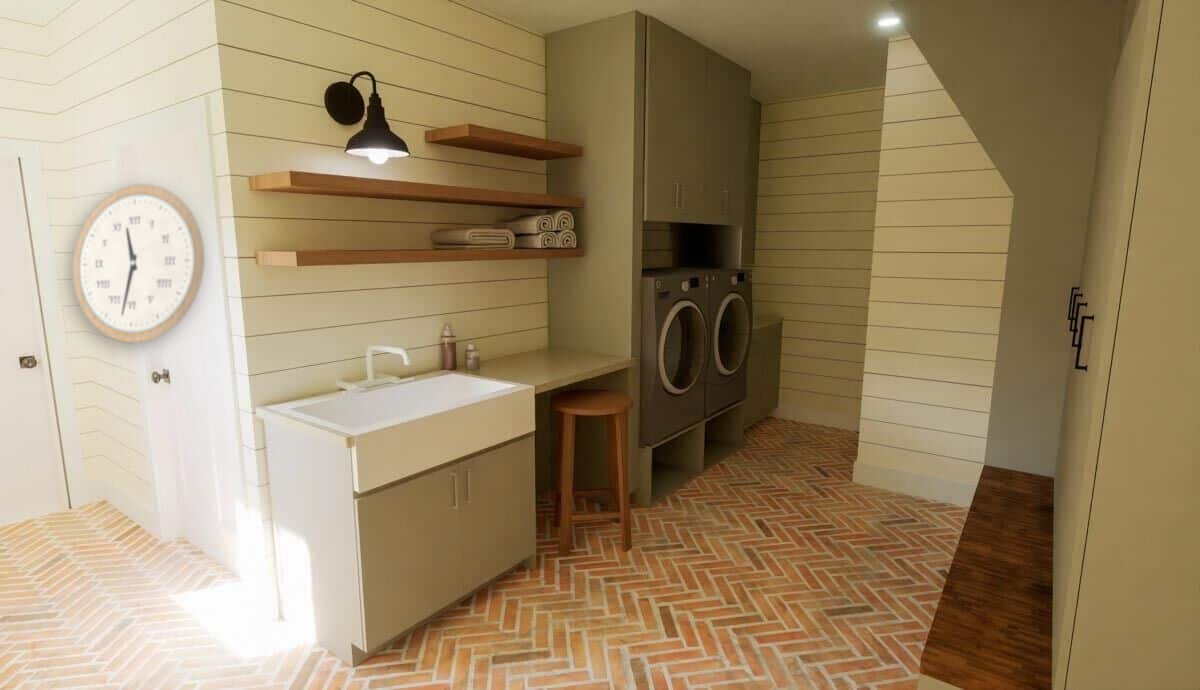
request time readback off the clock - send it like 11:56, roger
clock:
11:32
